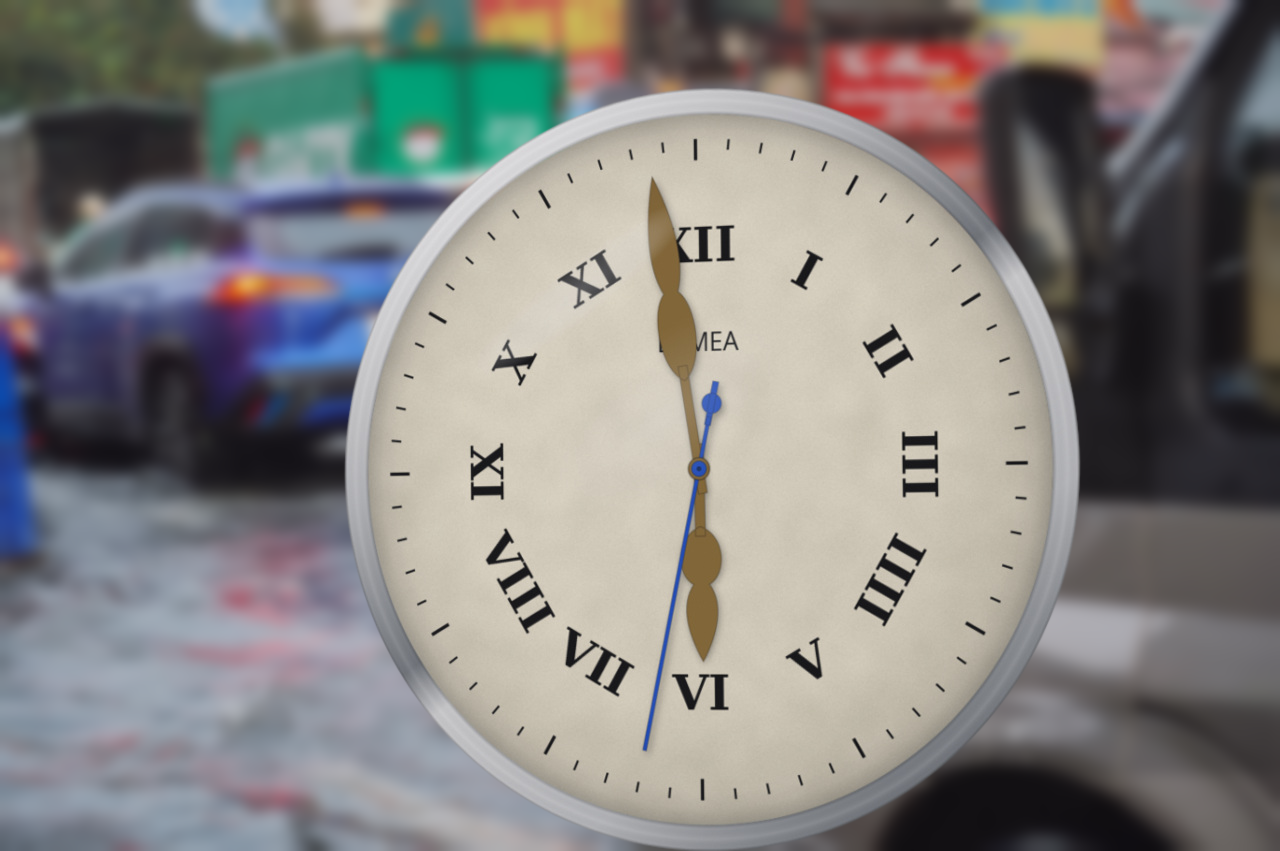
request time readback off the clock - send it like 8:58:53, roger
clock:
5:58:32
